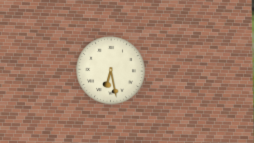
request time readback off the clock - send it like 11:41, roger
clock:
6:28
